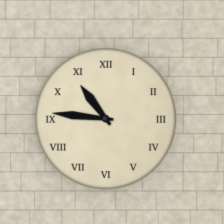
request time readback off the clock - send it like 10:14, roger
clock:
10:46
